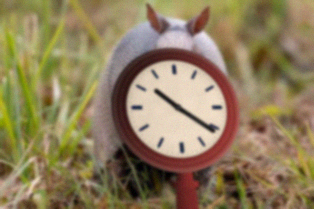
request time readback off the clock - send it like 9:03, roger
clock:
10:21
